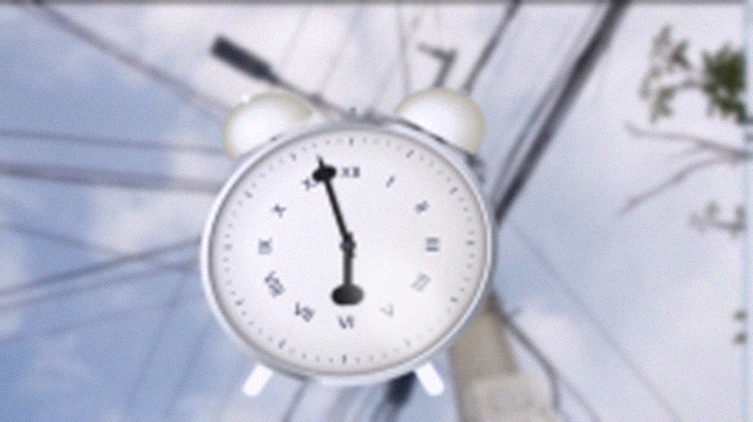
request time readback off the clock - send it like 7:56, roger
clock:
5:57
